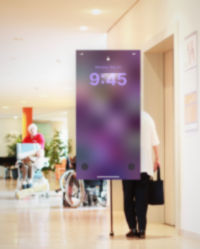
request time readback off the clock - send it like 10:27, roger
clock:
9:45
